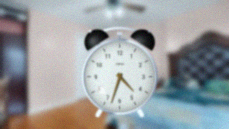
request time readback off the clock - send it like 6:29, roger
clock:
4:33
